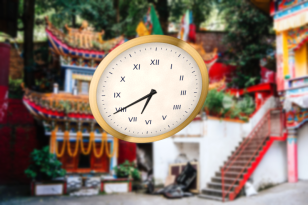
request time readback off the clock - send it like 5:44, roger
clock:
6:40
